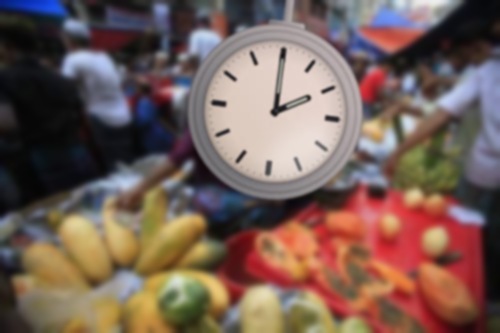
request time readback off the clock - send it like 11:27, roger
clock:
2:00
